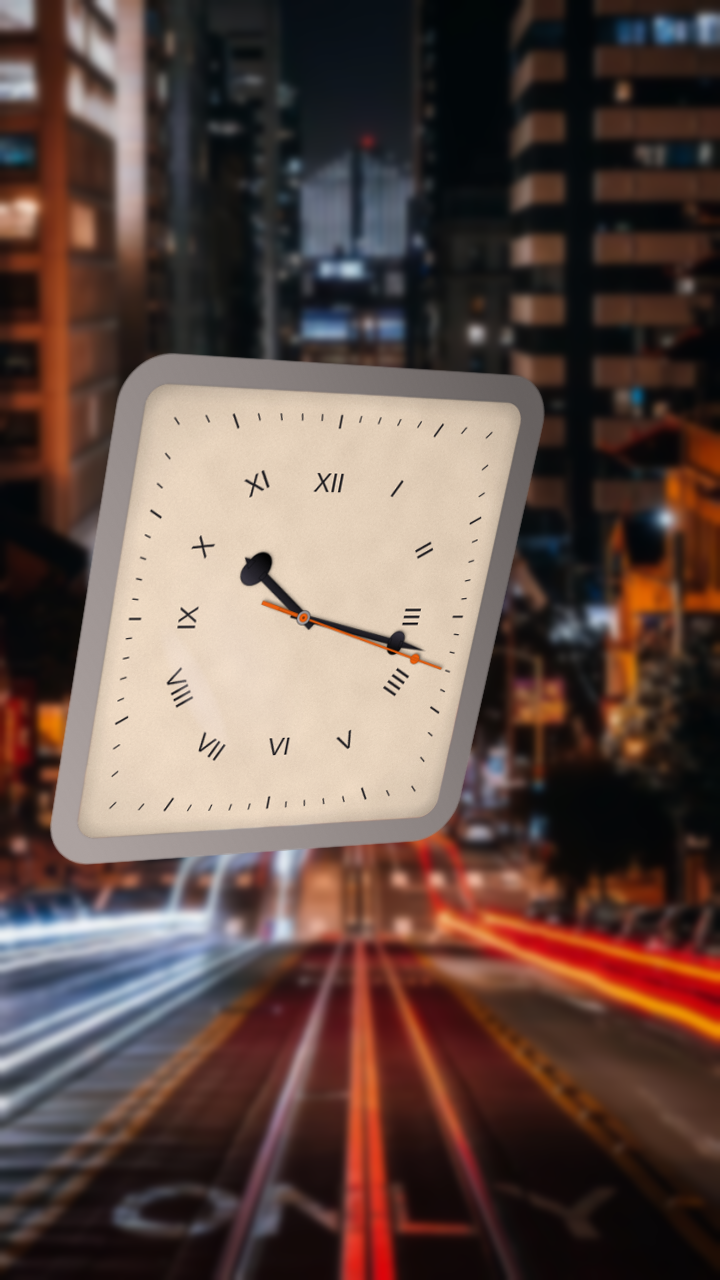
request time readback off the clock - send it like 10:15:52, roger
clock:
10:17:18
